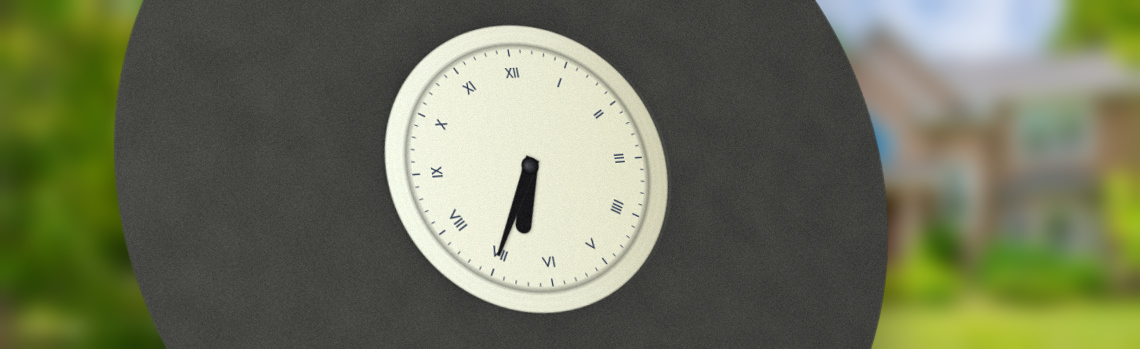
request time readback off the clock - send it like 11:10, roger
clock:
6:35
